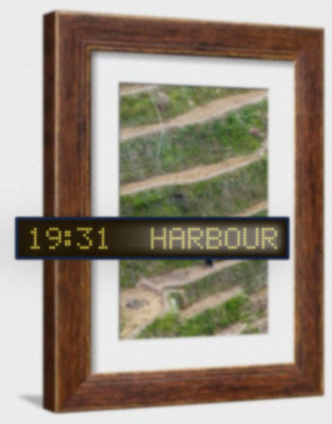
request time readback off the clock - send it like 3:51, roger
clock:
19:31
